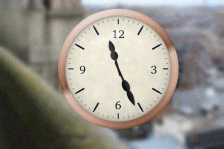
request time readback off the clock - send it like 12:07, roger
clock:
11:26
